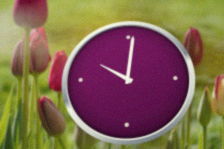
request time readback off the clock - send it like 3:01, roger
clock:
10:01
